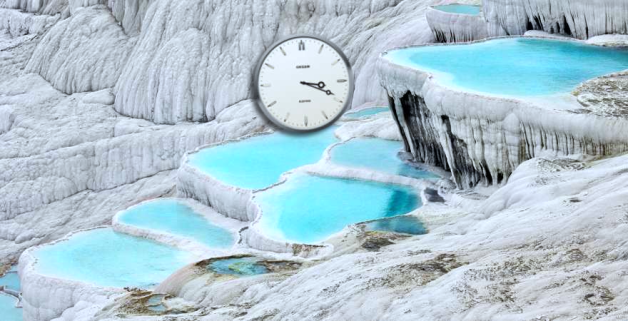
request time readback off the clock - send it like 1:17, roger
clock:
3:19
